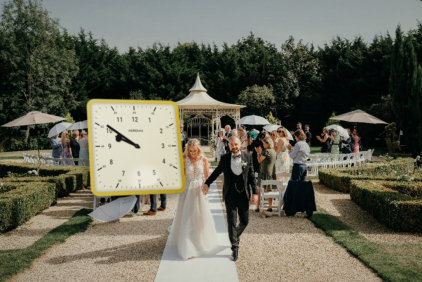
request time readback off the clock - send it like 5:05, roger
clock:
9:51
